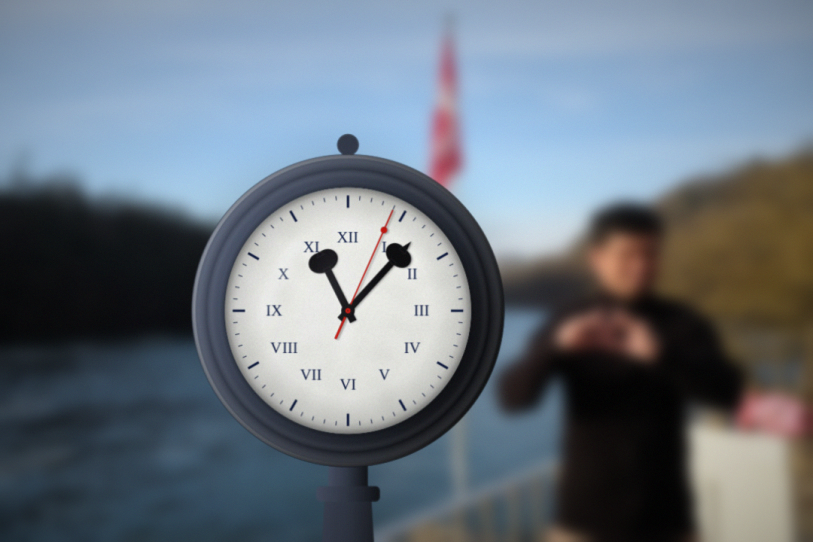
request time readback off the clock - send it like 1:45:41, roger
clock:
11:07:04
